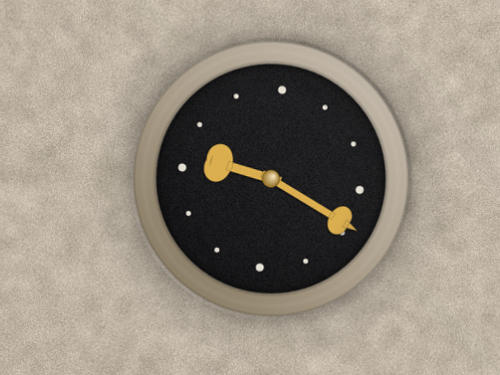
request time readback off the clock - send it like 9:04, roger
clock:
9:19
